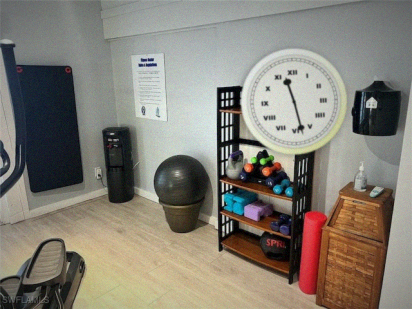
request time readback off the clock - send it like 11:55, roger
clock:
11:28
